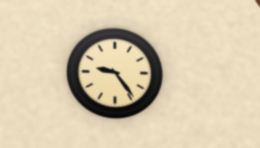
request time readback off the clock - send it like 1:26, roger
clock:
9:24
